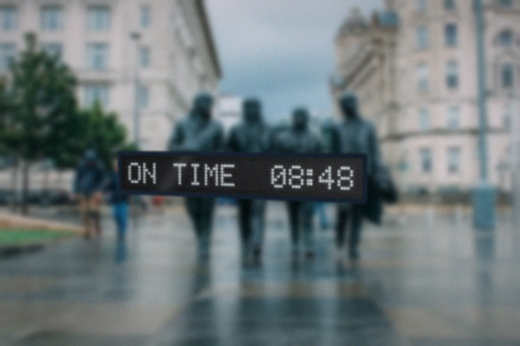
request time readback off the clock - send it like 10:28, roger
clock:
8:48
